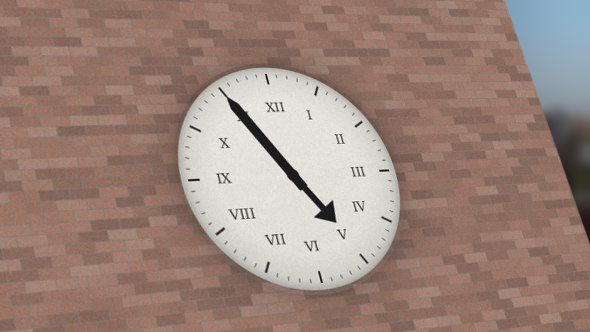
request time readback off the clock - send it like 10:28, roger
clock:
4:55
